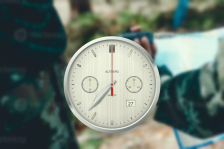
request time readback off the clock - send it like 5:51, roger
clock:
7:37
